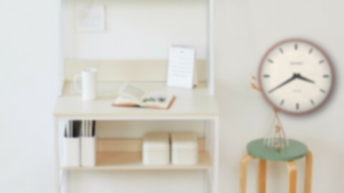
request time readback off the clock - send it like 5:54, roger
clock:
3:40
